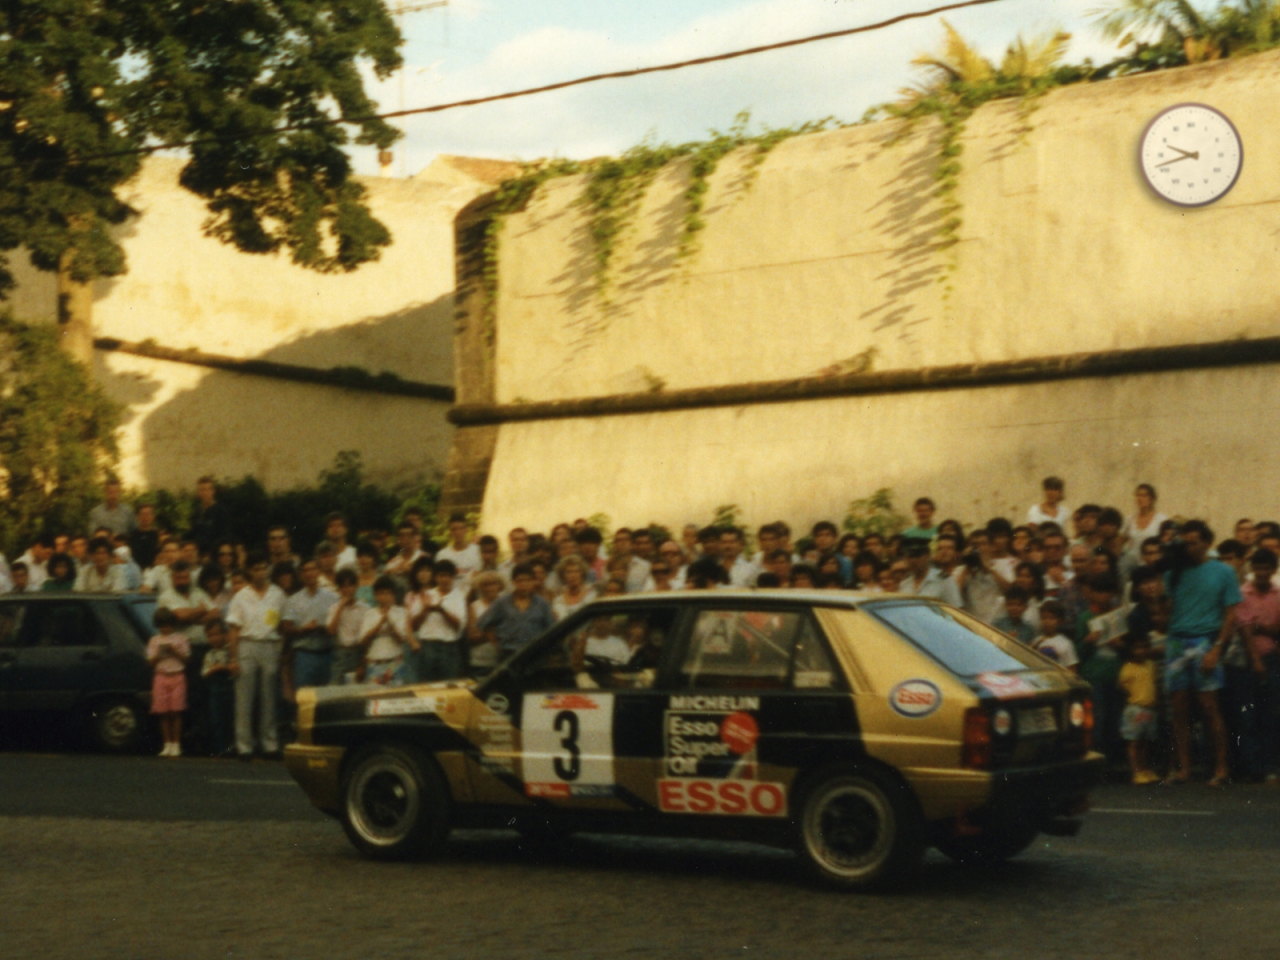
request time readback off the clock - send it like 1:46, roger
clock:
9:42
